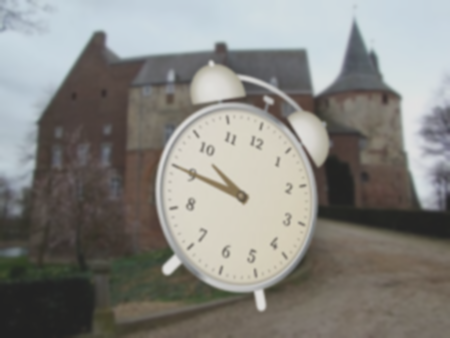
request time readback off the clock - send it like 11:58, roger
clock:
9:45
